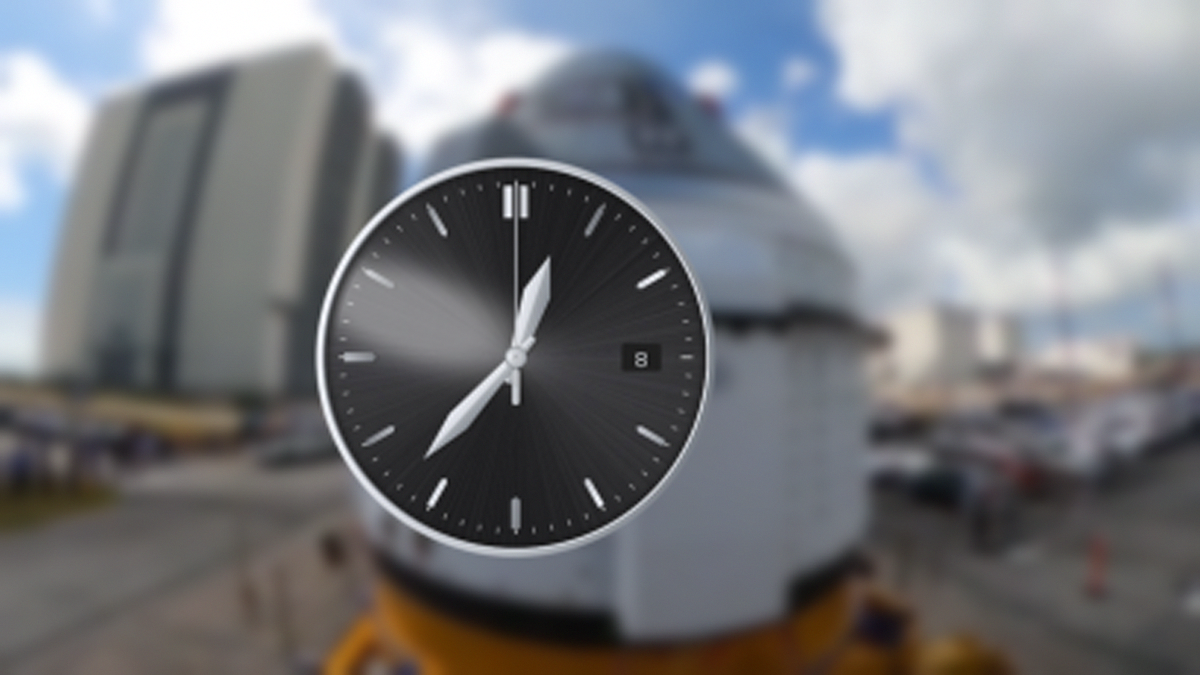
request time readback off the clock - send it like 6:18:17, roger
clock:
12:37:00
